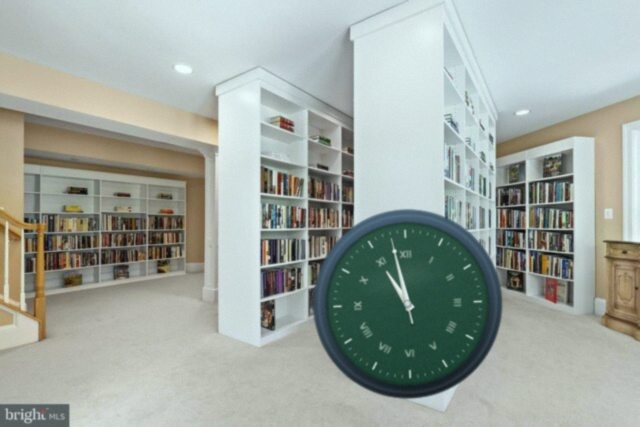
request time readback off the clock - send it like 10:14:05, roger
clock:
10:57:58
